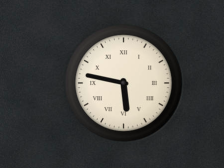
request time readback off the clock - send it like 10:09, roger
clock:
5:47
